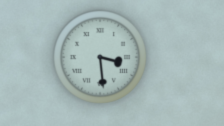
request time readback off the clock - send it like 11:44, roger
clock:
3:29
